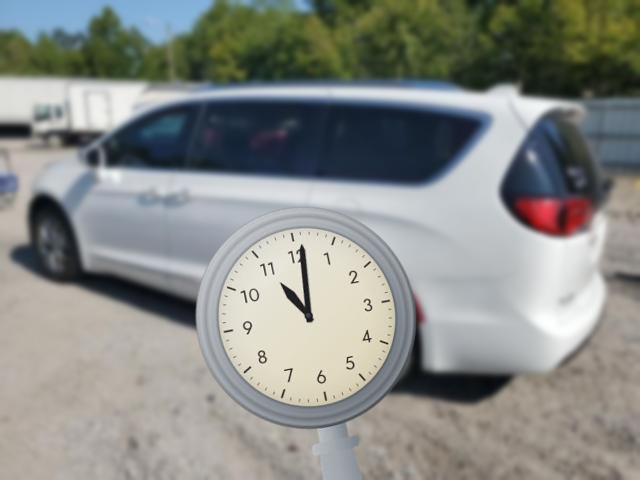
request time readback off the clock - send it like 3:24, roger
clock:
11:01
